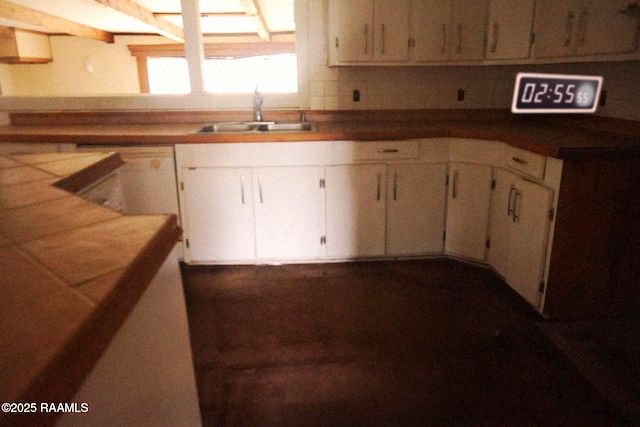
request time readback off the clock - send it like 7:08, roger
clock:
2:55
